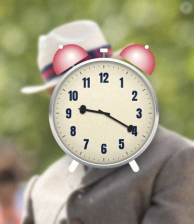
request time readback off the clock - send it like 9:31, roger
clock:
9:20
